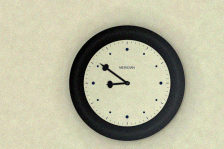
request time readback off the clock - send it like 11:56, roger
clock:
8:51
